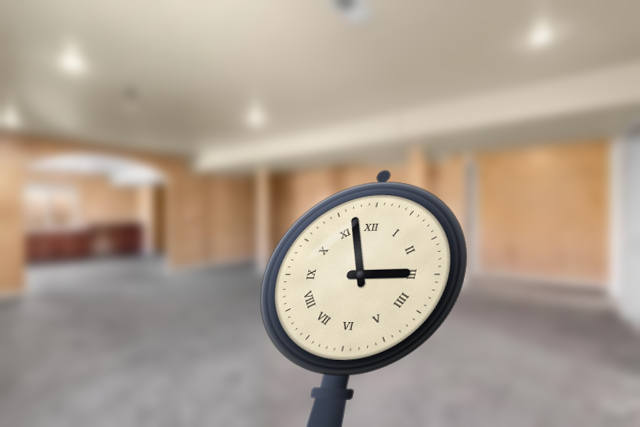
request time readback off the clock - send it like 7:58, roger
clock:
2:57
